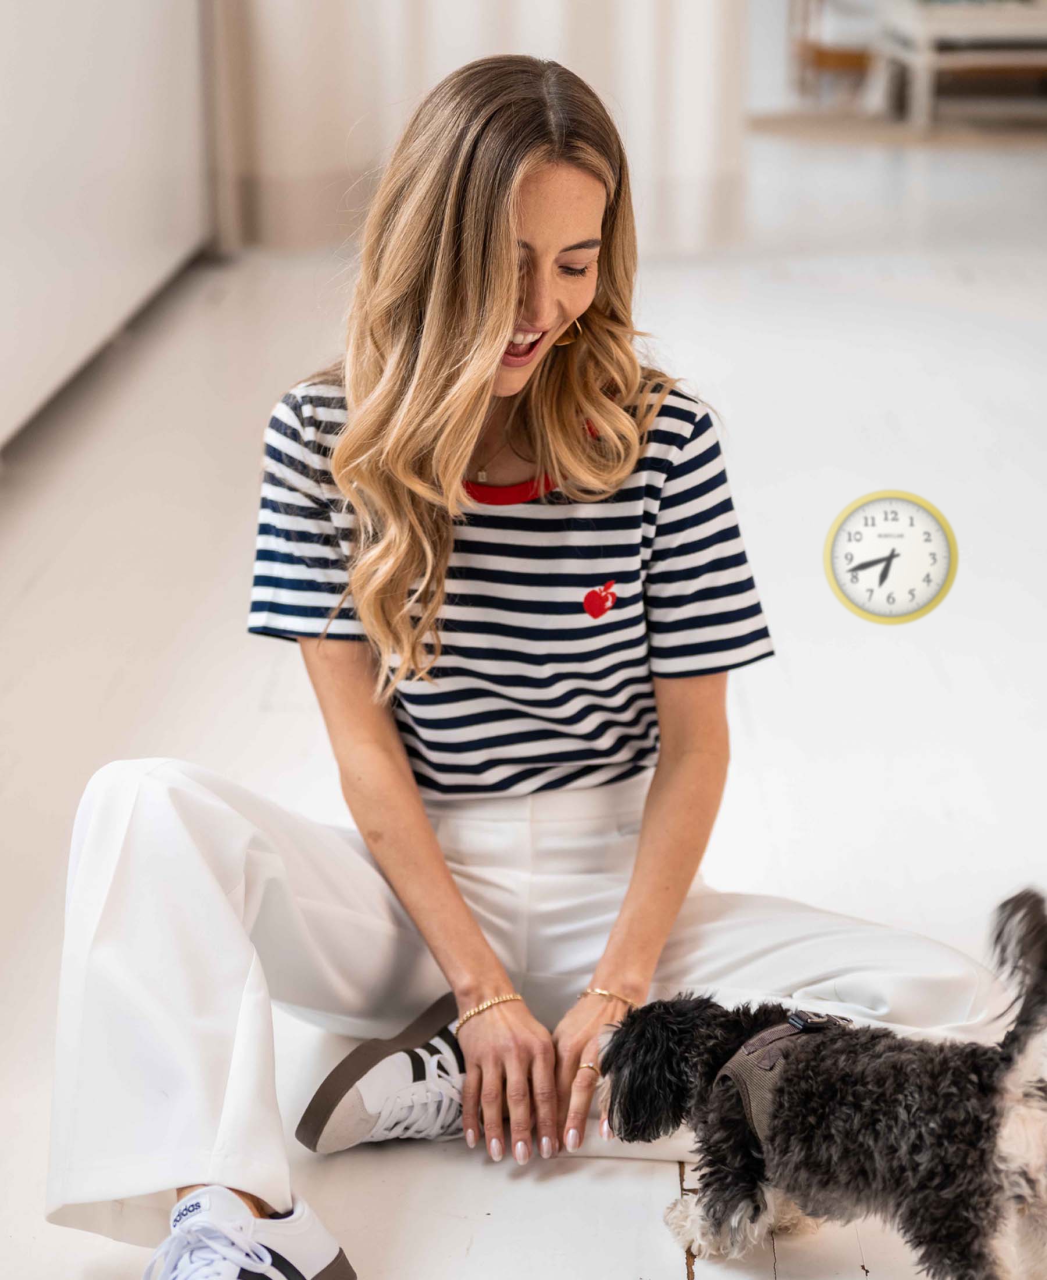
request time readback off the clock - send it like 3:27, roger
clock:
6:42
